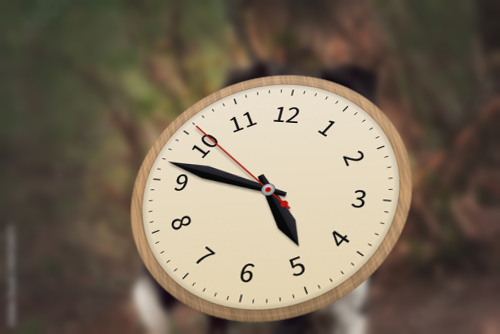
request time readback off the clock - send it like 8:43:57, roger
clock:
4:46:51
